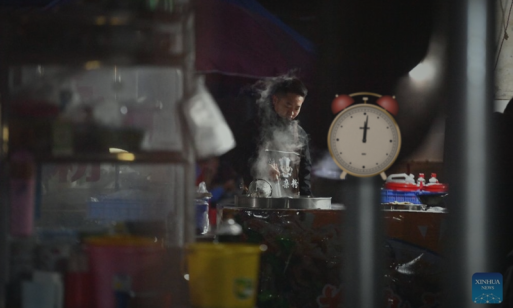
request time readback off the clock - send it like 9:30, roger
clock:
12:01
